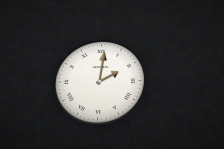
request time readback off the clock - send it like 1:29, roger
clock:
2:01
